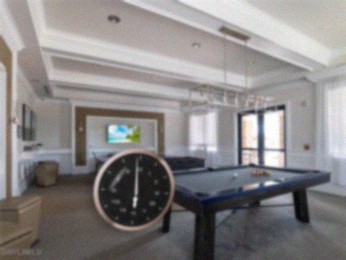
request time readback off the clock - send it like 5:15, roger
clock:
5:59
